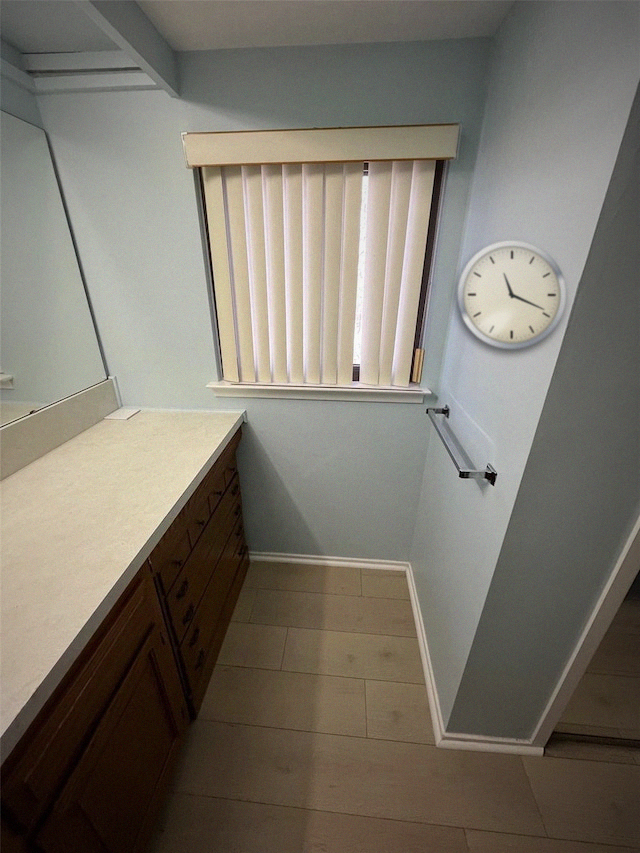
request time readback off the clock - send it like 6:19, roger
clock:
11:19
